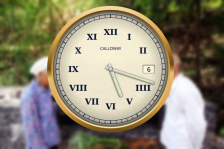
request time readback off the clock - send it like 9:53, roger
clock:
5:18
